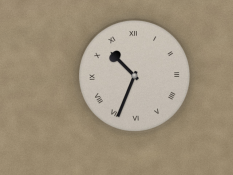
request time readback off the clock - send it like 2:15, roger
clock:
10:34
